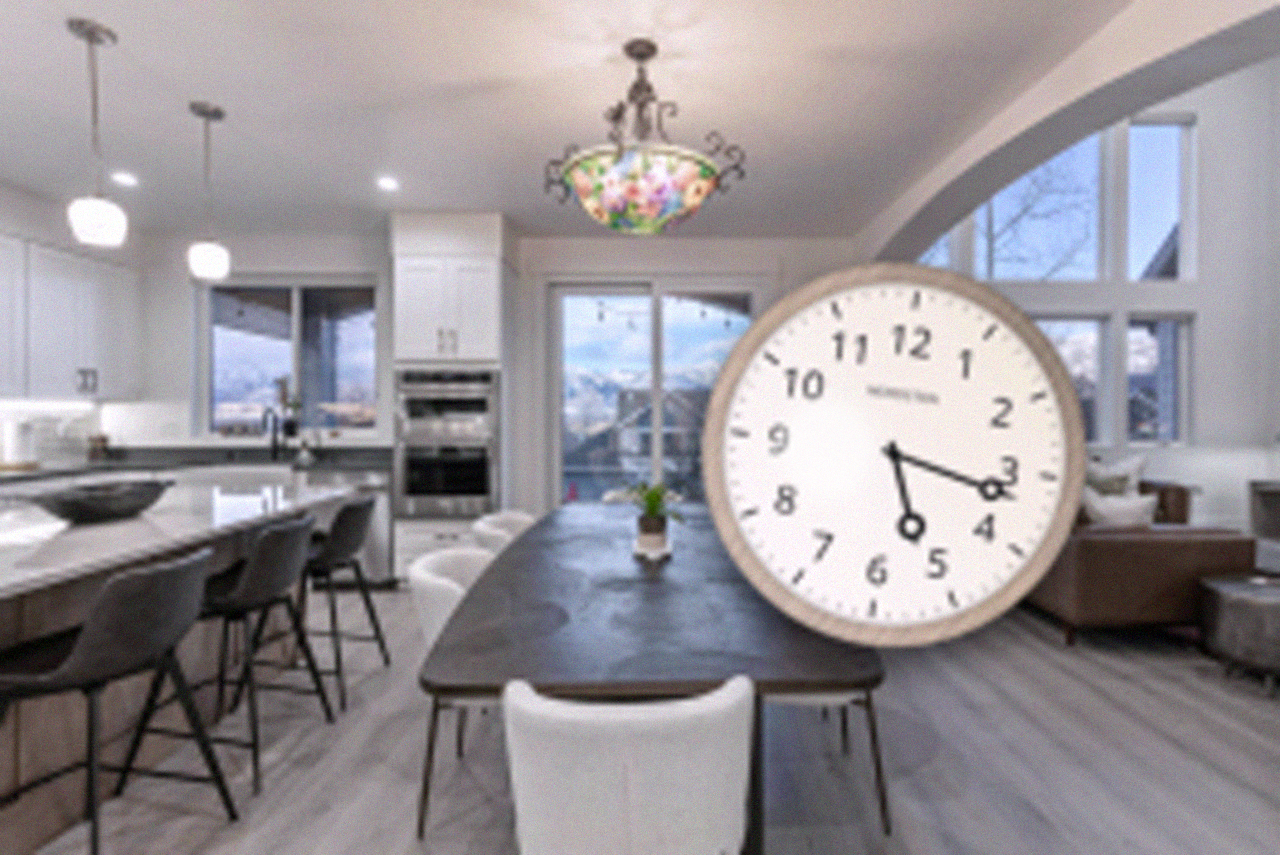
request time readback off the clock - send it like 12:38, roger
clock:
5:17
